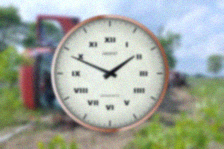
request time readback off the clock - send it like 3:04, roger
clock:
1:49
